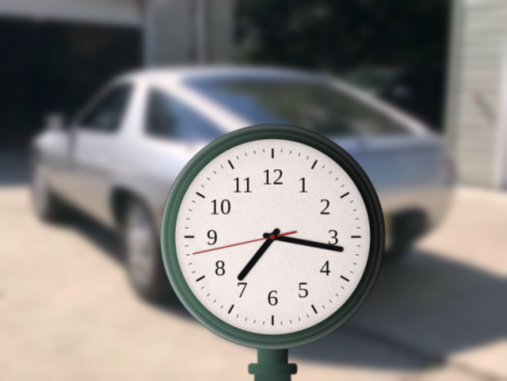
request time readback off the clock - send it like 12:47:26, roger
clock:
7:16:43
